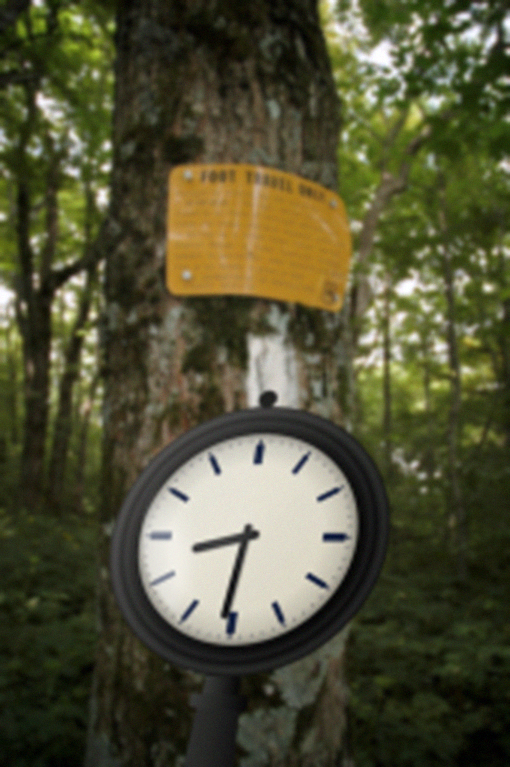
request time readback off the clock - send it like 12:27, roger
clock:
8:31
